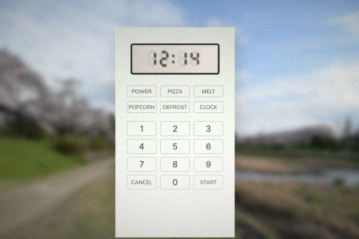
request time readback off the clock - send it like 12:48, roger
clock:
12:14
